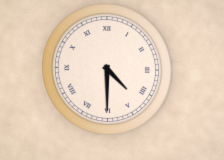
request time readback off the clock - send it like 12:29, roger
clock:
4:30
